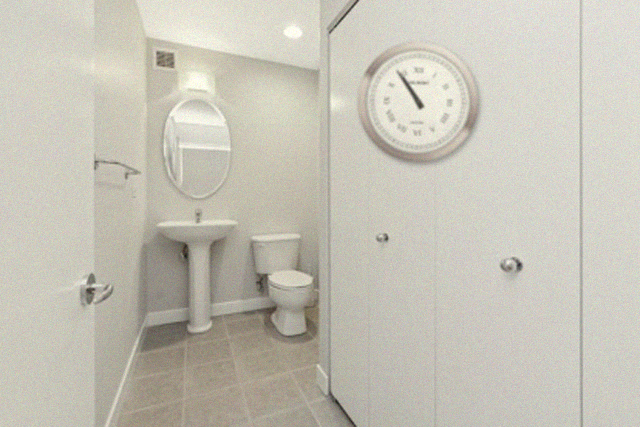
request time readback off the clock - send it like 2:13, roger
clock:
10:54
